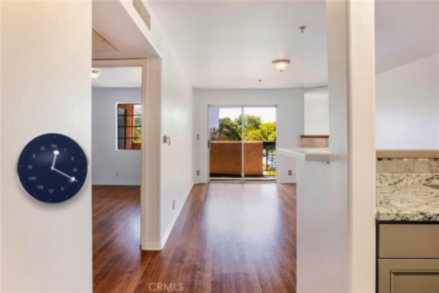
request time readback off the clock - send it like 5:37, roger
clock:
12:19
